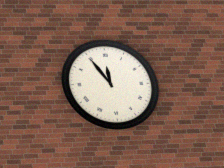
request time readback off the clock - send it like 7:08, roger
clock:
11:55
